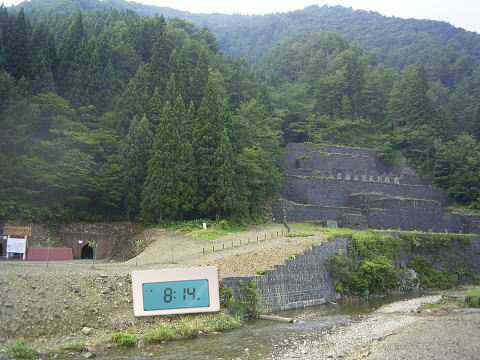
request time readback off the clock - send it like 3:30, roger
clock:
8:14
